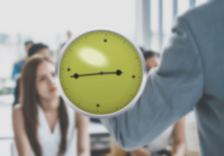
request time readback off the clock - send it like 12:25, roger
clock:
2:43
